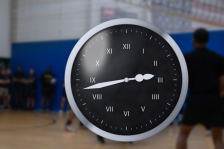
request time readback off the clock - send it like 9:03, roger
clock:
2:43
